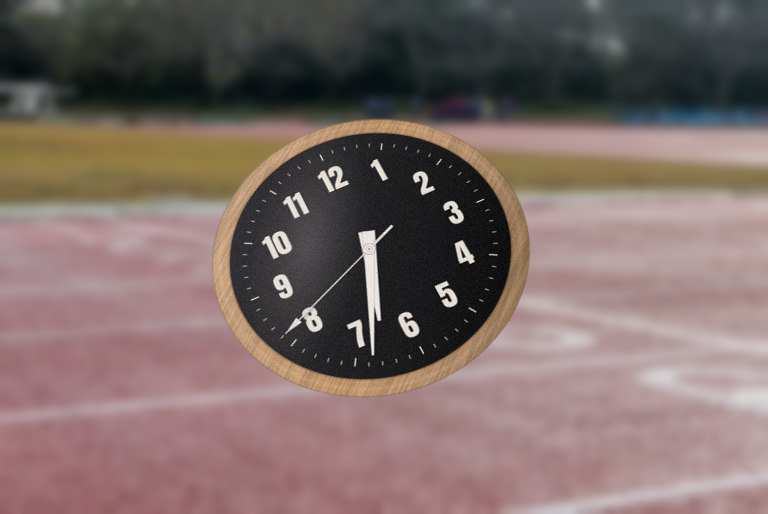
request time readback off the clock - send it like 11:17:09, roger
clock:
6:33:41
